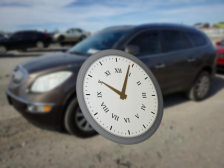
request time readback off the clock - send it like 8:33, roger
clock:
10:04
